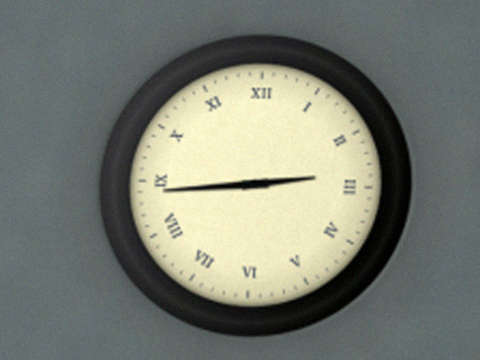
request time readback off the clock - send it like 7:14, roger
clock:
2:44
